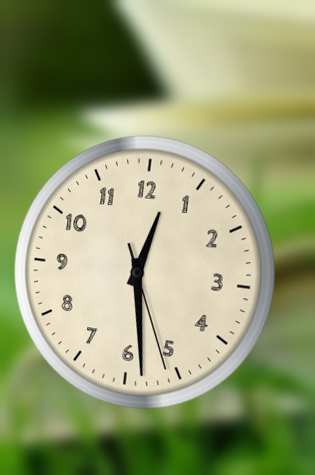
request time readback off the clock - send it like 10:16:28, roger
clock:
12:28:26
